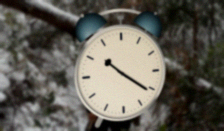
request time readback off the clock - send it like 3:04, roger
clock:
10:21
